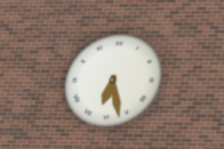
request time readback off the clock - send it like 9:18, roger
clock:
6:27
